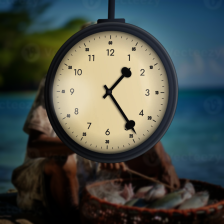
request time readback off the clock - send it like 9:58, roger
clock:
1:24
